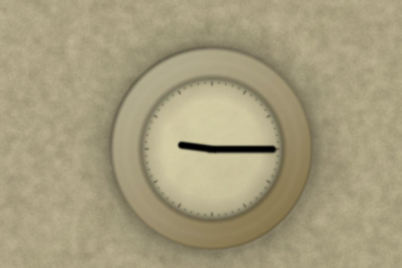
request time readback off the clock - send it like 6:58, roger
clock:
9:15
